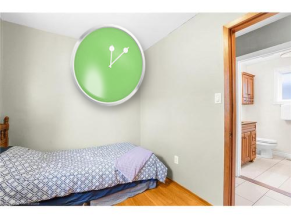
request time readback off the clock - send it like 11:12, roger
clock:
12:08
